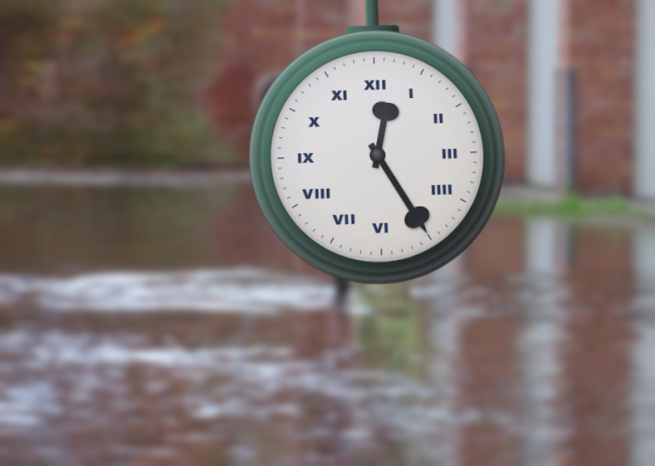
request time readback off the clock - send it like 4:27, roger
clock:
12:25
